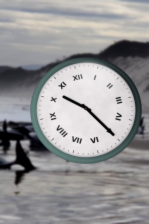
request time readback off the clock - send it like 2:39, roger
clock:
10:25
